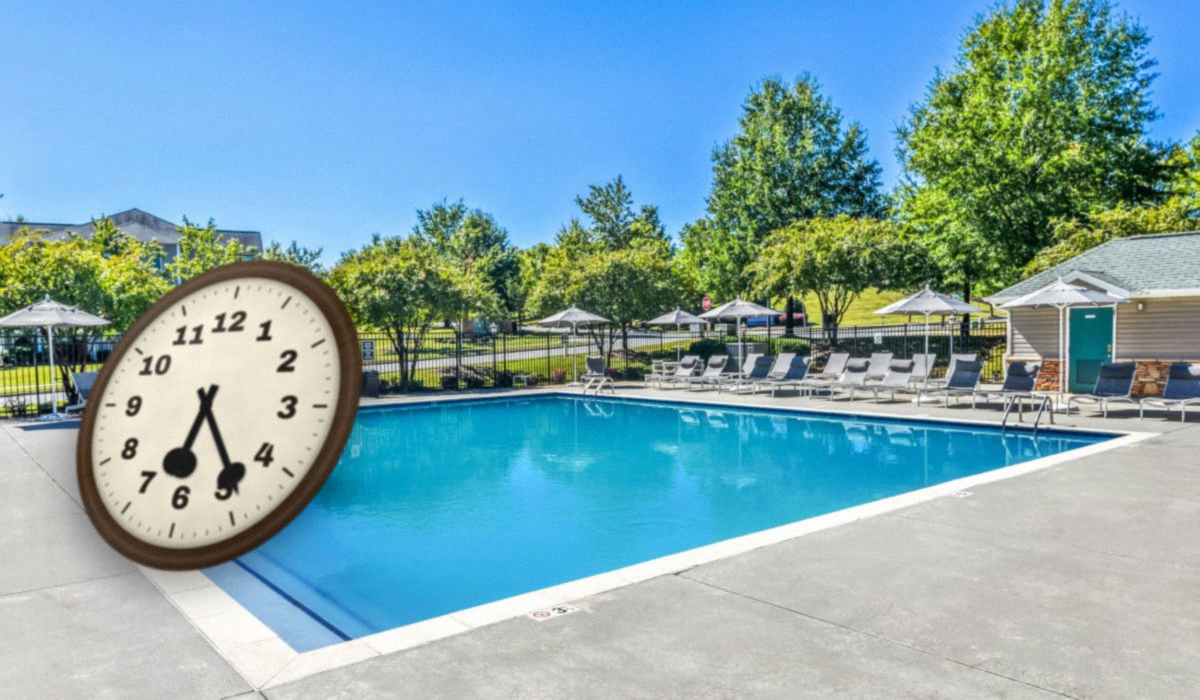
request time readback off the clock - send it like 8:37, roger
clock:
6:24
